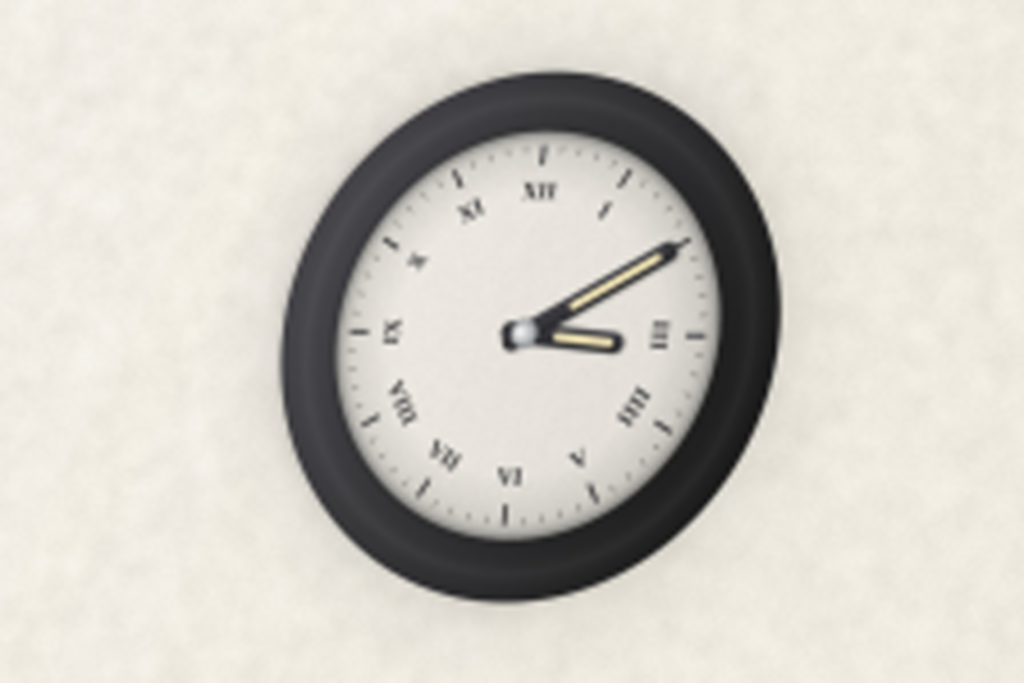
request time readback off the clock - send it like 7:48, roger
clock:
3:10
